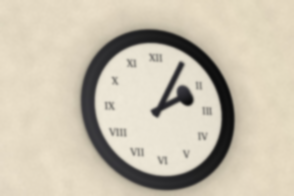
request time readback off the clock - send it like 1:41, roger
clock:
2:05
